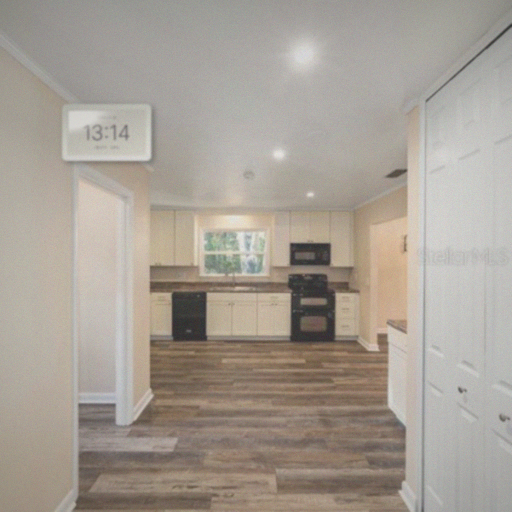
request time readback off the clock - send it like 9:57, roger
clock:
13:14
